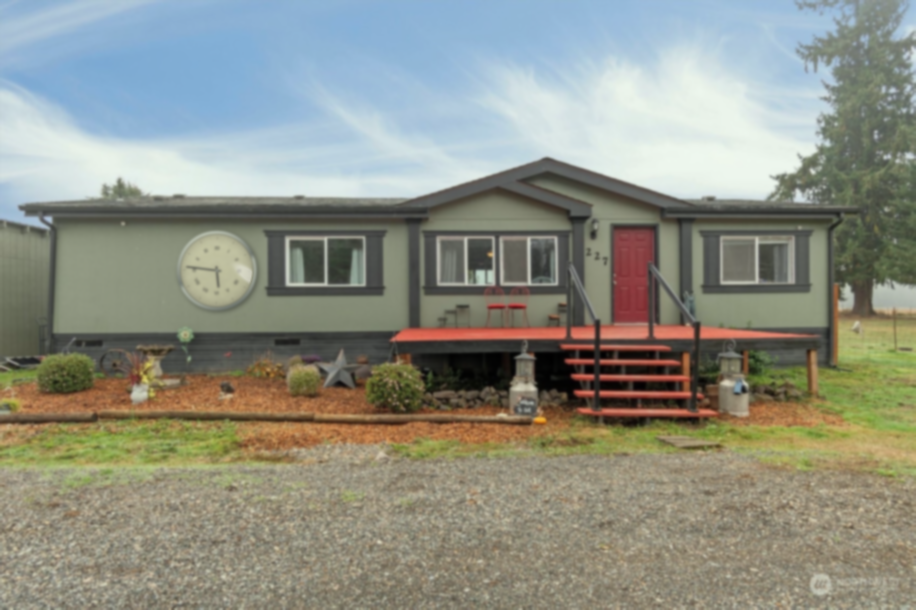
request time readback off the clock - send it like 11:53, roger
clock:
5:46
